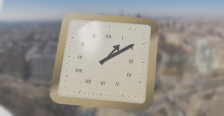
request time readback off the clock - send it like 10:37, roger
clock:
1:09
